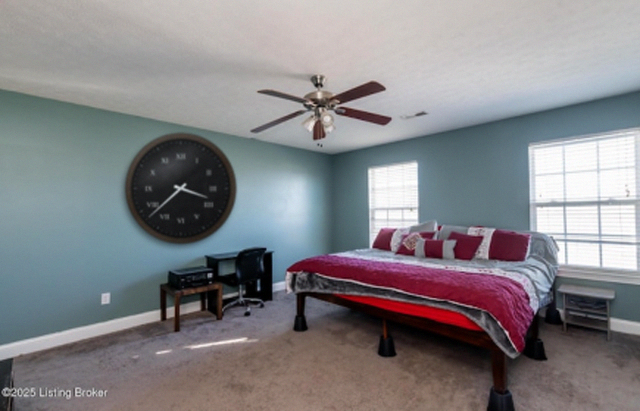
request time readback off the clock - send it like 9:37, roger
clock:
3:38
